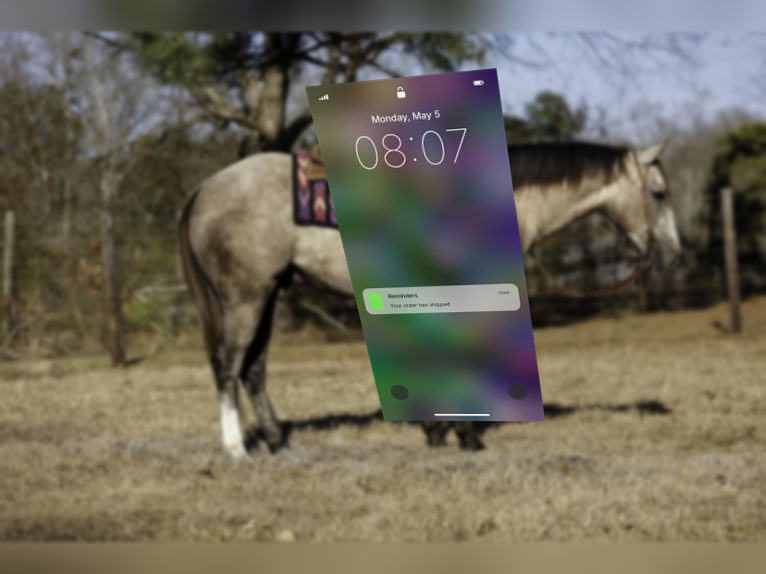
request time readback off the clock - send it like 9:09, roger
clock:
8:07
